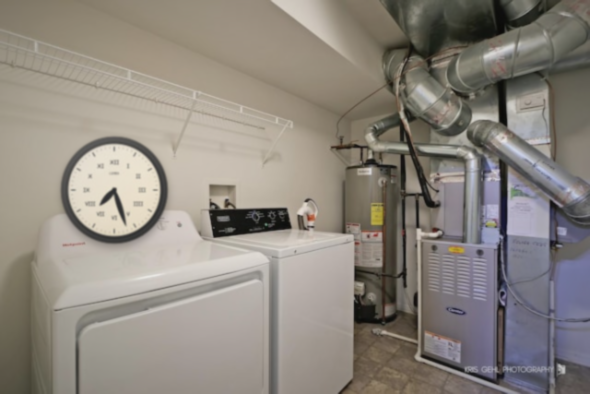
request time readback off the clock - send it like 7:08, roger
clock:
7:27
